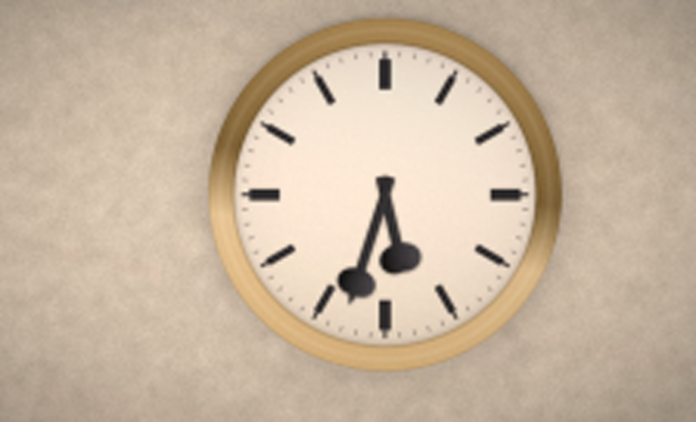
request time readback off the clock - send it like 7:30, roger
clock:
5:33
